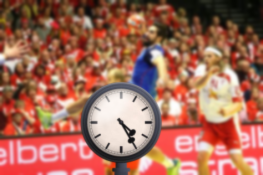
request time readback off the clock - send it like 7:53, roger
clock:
4:25
